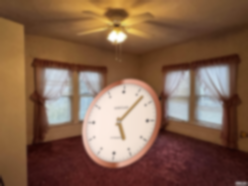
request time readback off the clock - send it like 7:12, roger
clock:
5:07
